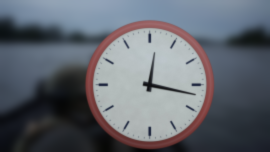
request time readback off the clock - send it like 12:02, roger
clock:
12:17
